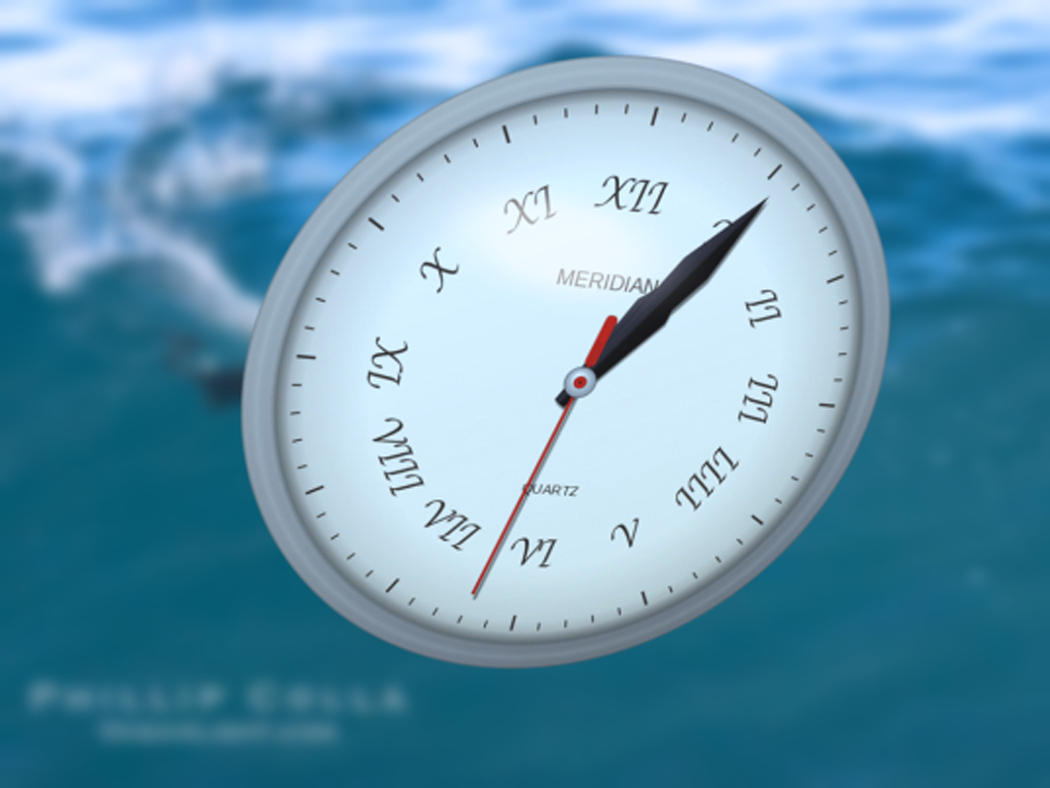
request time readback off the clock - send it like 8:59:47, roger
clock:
1:05:32
